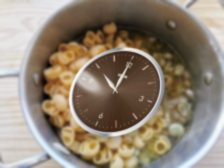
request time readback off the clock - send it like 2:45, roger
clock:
10:00
